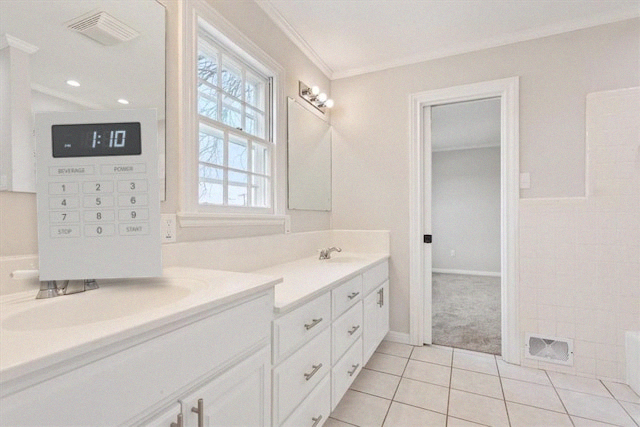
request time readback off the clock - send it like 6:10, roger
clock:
1:10
